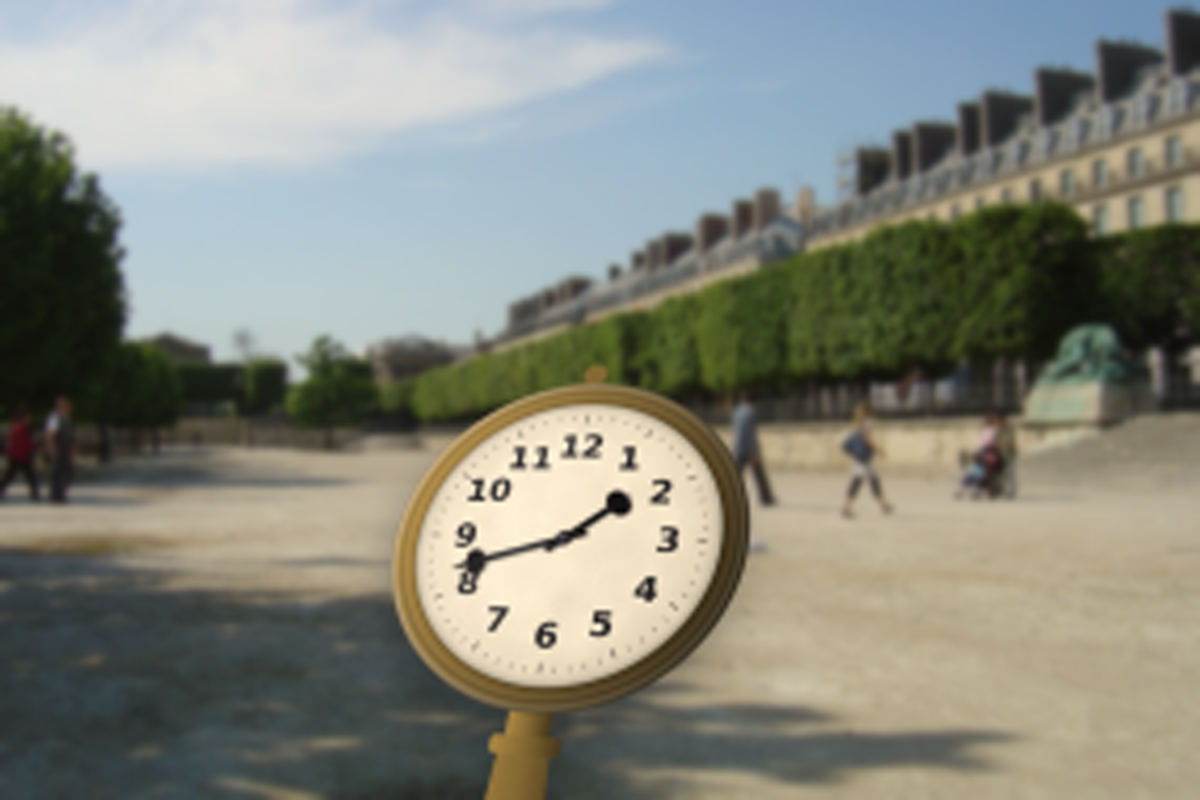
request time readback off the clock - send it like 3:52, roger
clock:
1:42
